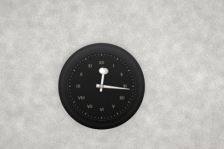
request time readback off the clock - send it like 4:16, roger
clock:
12:16
